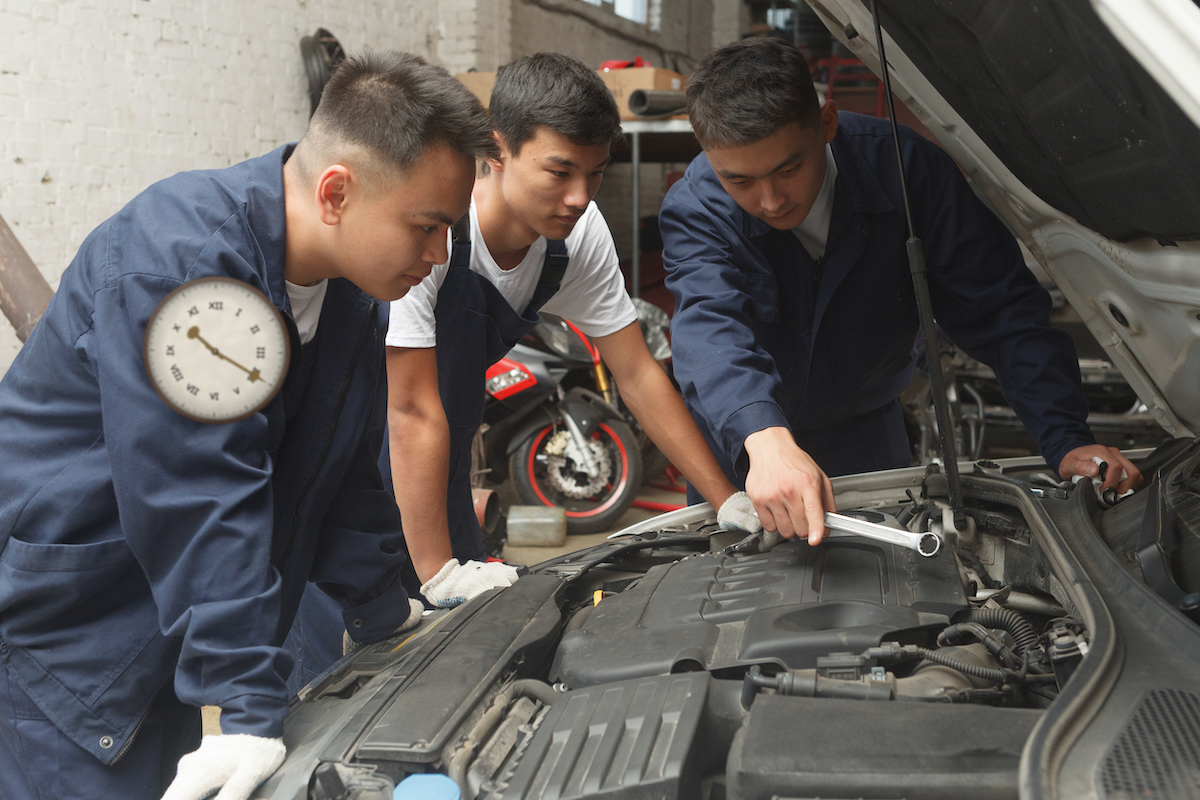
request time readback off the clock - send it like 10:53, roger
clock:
10:20
